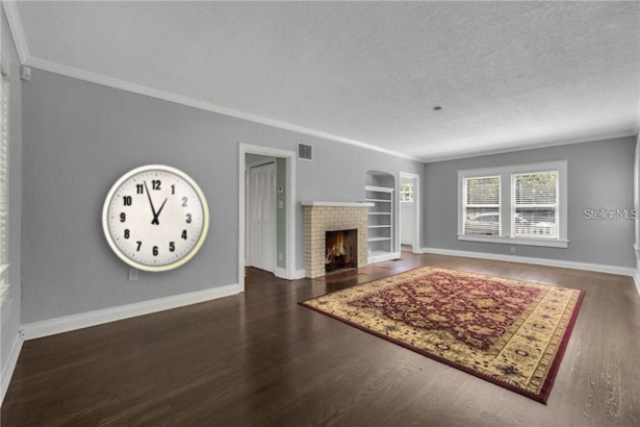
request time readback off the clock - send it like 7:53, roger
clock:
12:57
